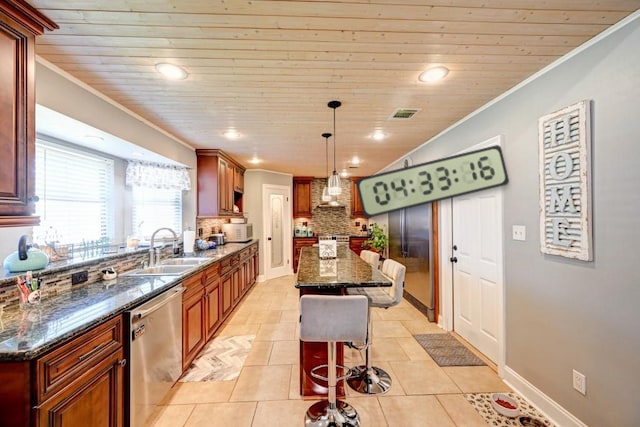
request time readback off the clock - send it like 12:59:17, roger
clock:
4:33:16
